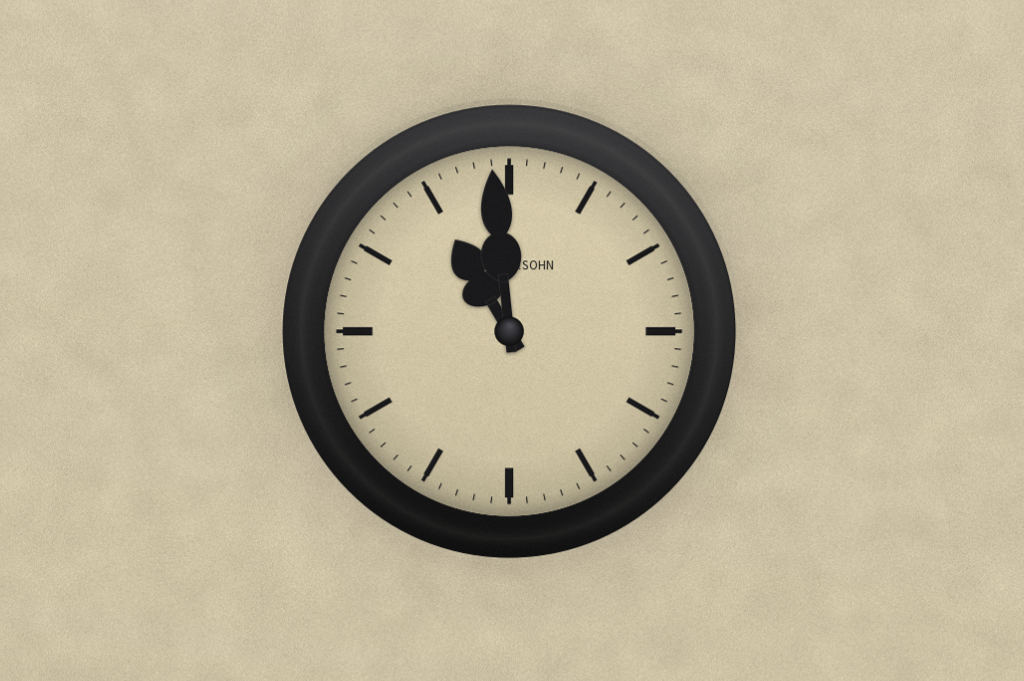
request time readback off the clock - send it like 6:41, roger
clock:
10:59
